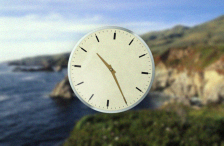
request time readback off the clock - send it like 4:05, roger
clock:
10:25
